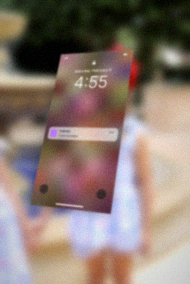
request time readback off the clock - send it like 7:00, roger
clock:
4:55
